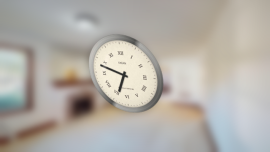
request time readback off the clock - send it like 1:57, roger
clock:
6:48
